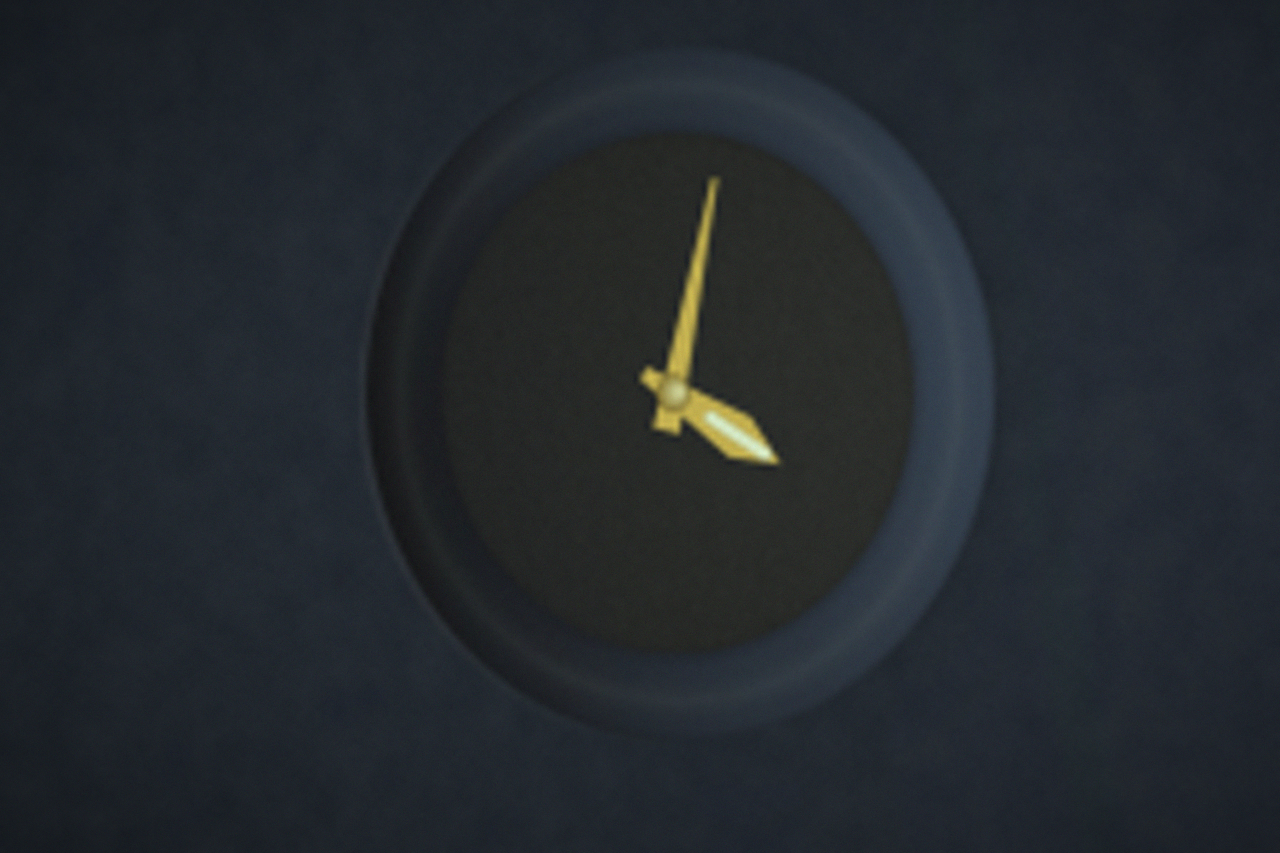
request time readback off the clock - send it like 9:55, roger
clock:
4:02
